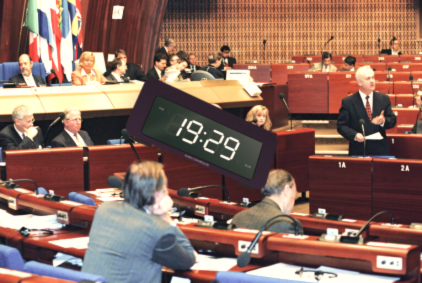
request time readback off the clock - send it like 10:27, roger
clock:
19:29
